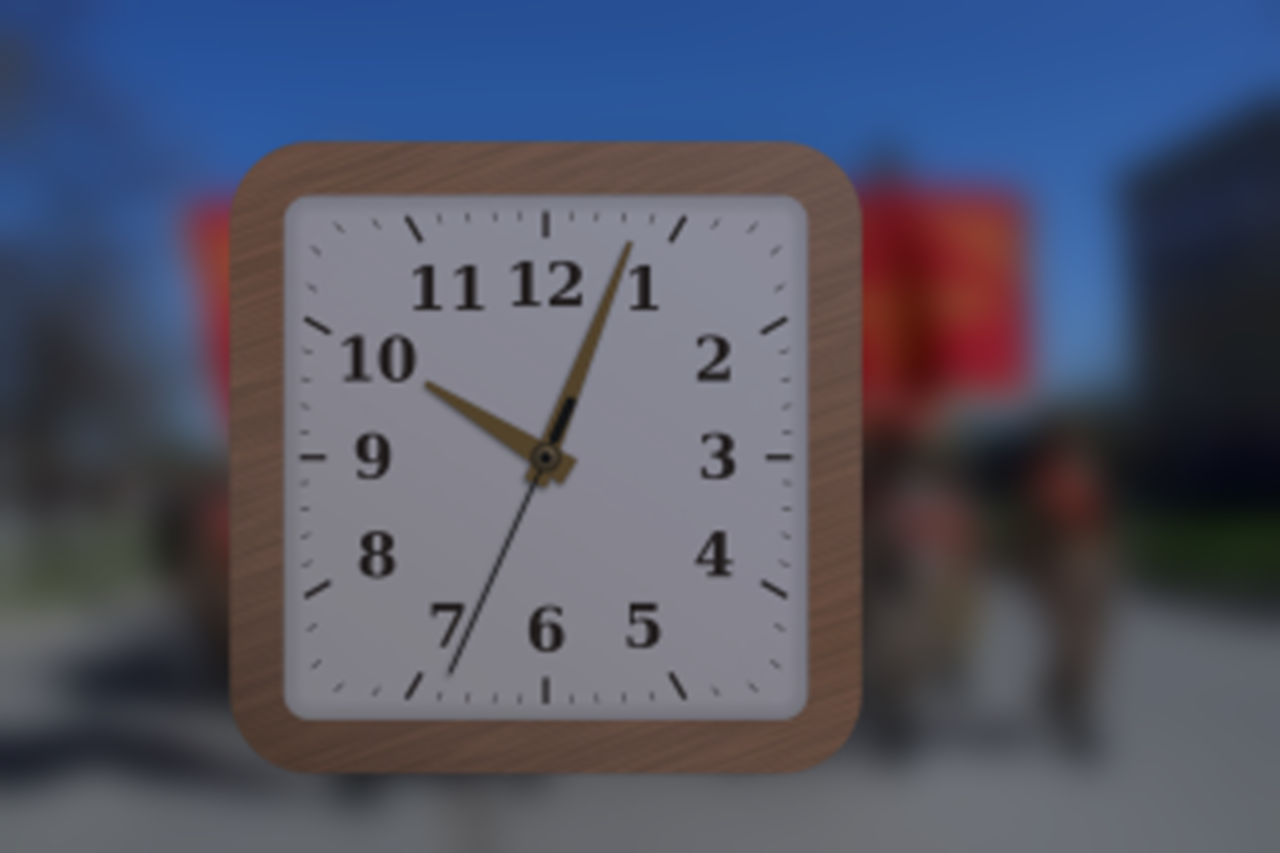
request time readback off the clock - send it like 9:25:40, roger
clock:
10:03:34
